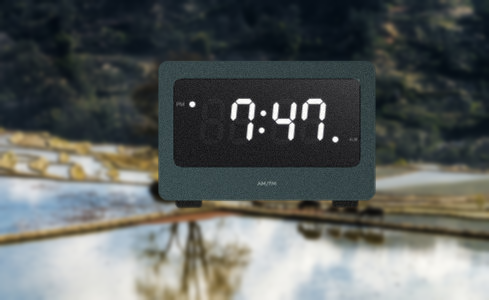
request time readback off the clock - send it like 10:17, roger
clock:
7:47
